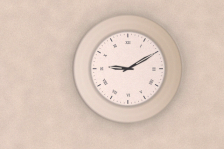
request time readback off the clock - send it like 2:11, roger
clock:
9:10
